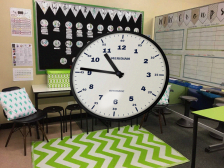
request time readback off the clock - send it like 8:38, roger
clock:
10:46
